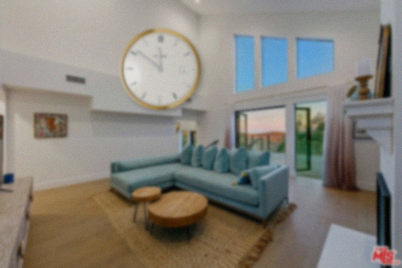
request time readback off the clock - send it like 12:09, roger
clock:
11:51
